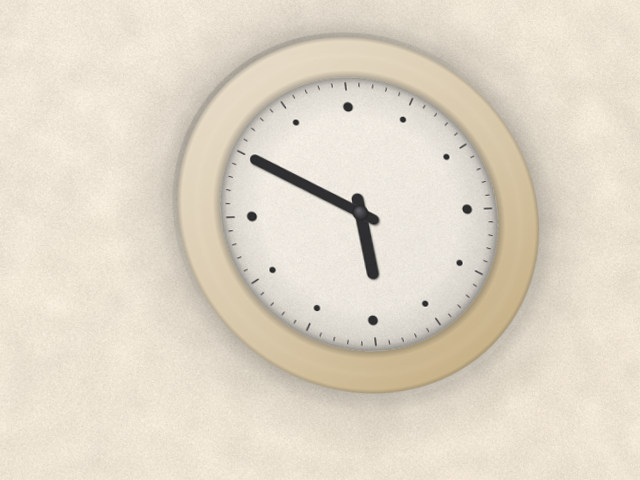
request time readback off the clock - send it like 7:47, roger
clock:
5:50
